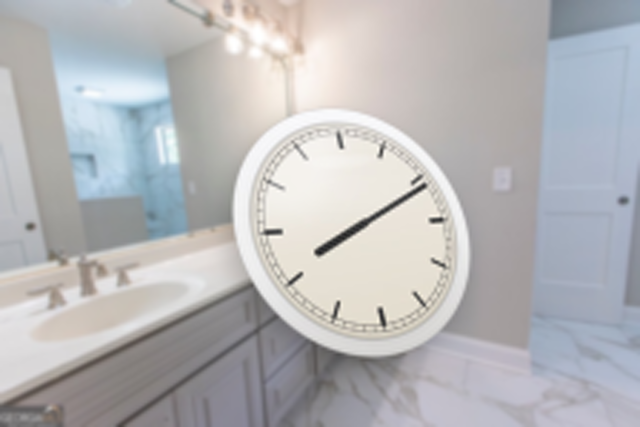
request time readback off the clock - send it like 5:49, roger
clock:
8:11
